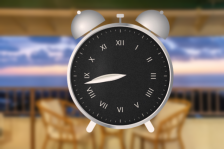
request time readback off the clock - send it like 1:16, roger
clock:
8:43
